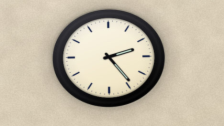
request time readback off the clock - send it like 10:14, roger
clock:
2:24
